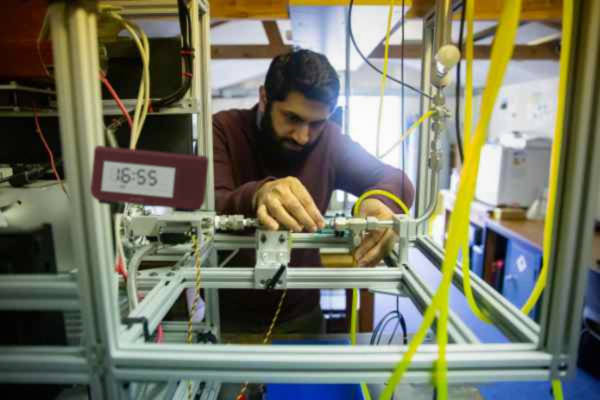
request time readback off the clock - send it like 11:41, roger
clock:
16:55
